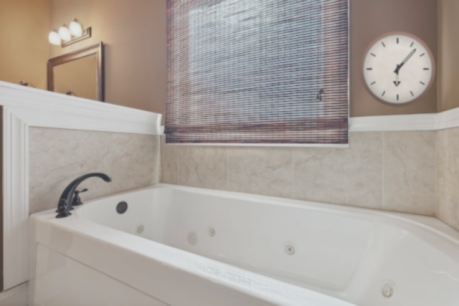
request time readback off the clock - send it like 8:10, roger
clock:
6:07
